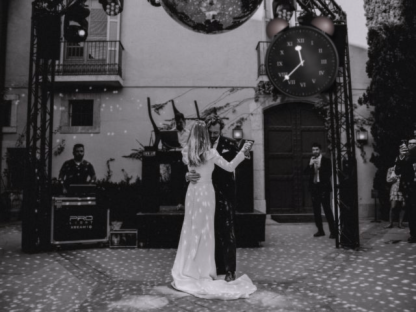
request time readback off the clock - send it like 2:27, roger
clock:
11:38
